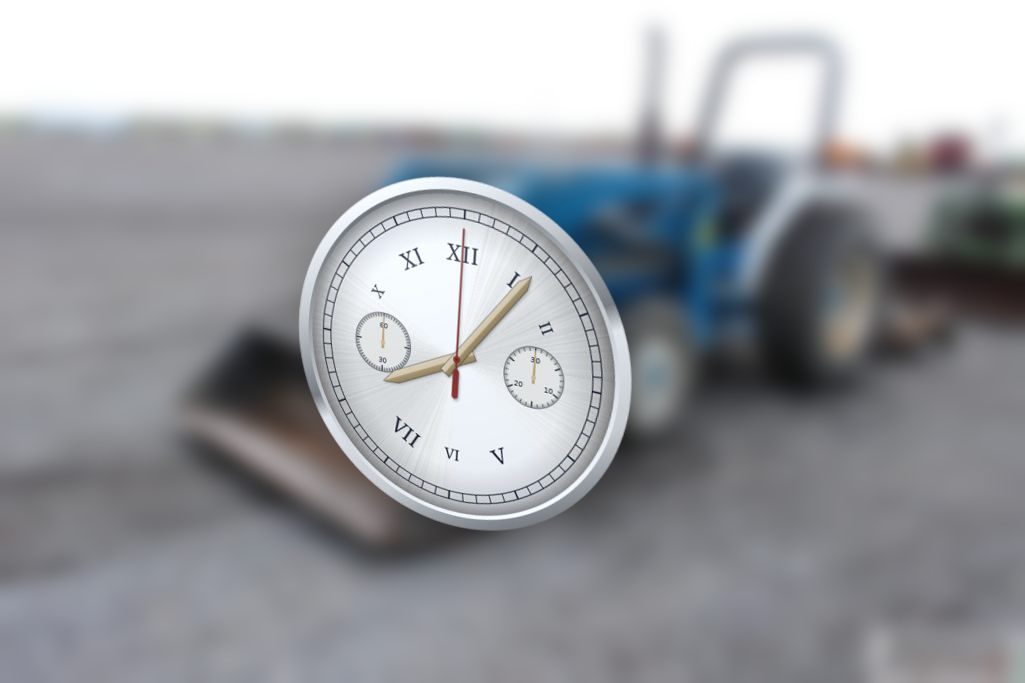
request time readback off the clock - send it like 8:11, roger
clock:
8:06
